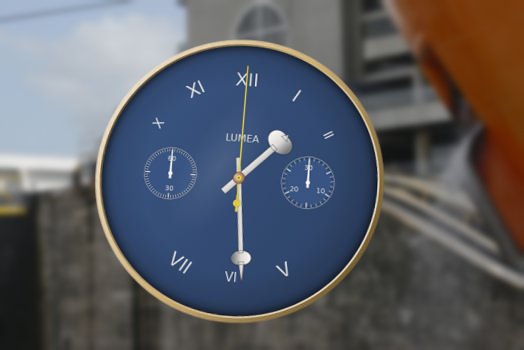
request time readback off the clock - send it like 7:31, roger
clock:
1:29
